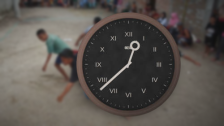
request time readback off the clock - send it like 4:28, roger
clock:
12:38
